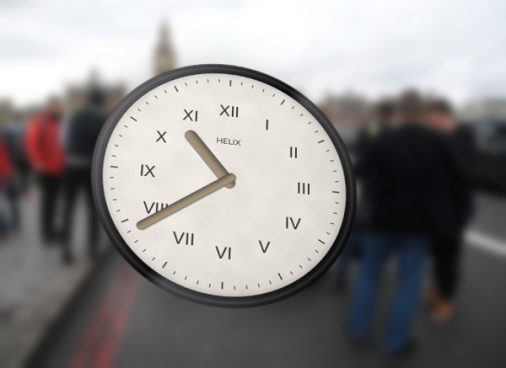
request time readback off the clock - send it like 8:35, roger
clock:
10:39
